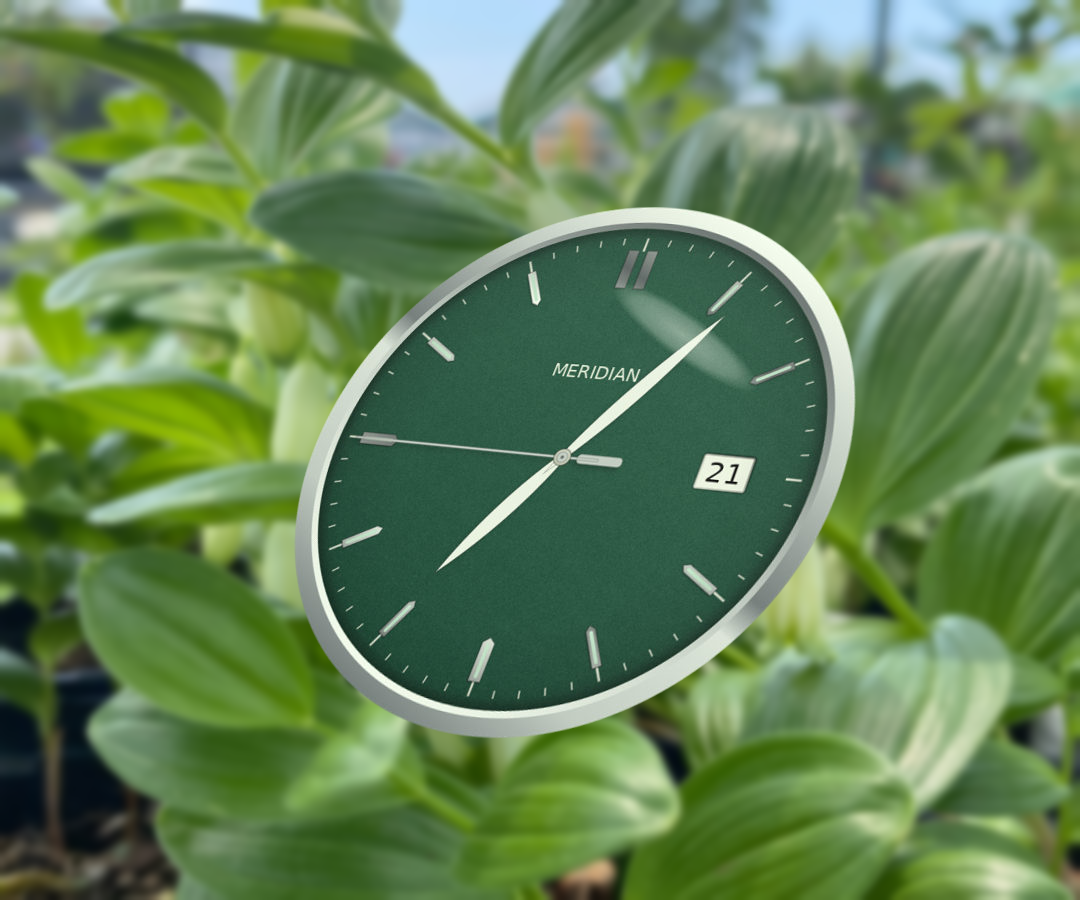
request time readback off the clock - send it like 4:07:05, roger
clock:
7:05:45
